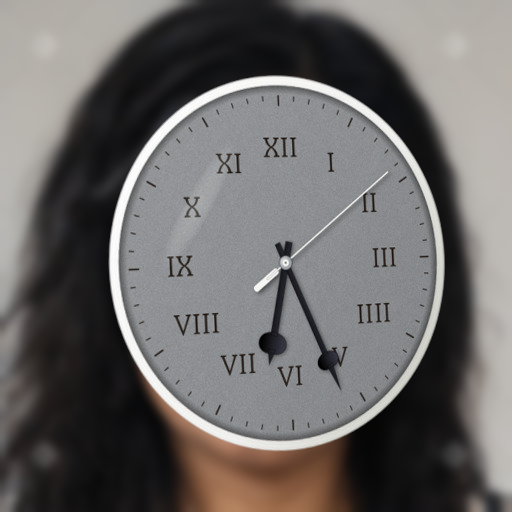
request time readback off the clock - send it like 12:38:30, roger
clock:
6:26:09
